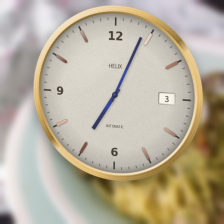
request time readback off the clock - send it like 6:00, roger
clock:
7:04
